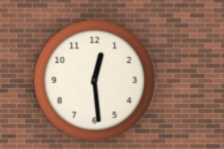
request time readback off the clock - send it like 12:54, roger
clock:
12:29
